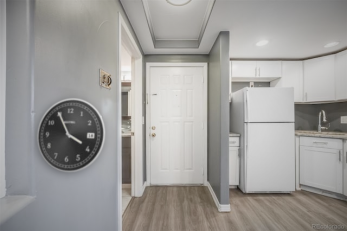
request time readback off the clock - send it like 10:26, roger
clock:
3:55
